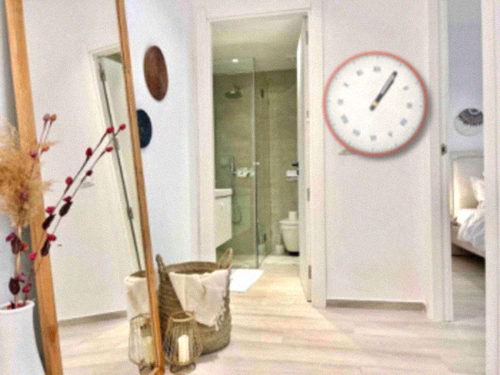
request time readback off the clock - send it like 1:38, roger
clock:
1:05
